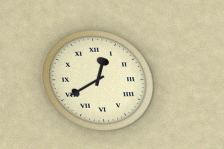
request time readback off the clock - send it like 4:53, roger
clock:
12:40
